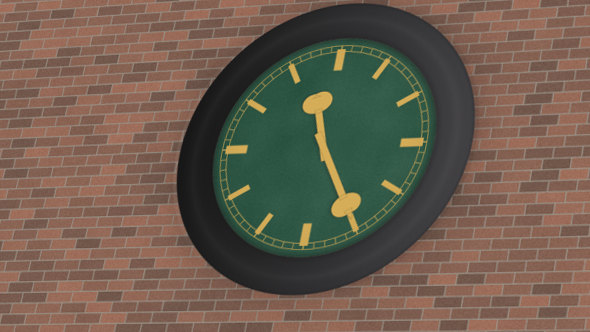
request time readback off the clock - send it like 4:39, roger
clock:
11:25
